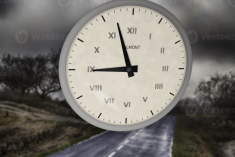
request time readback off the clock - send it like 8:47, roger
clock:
8:57
